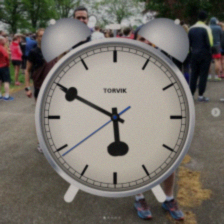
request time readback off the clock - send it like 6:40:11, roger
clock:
5:49:39
